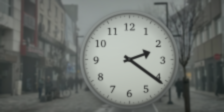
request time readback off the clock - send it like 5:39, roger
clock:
2:21
